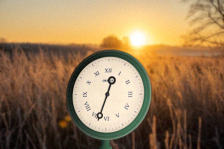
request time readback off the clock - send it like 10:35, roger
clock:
12:33
